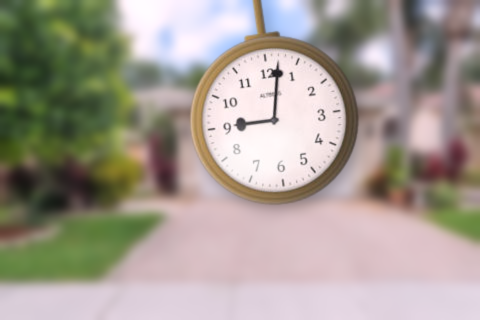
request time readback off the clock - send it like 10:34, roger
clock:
9:02
